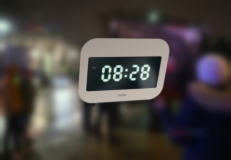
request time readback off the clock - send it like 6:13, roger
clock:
8:28
